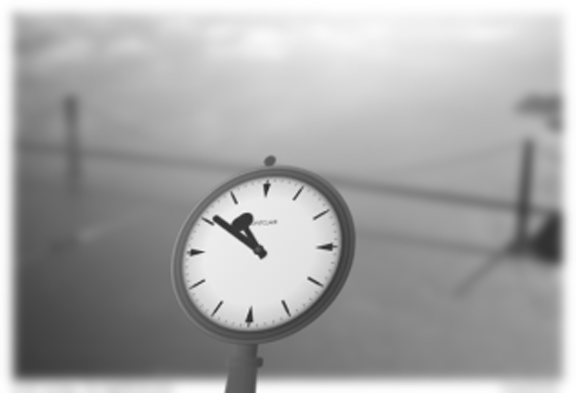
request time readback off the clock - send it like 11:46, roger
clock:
10:51
